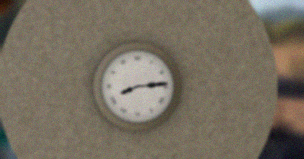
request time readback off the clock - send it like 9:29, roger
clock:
8:14
